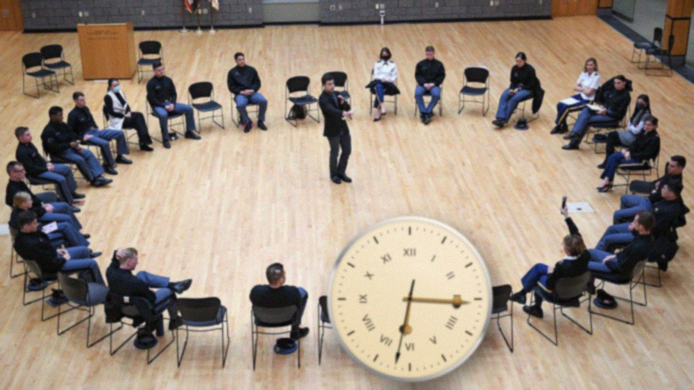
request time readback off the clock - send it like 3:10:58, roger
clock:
6:15:32
